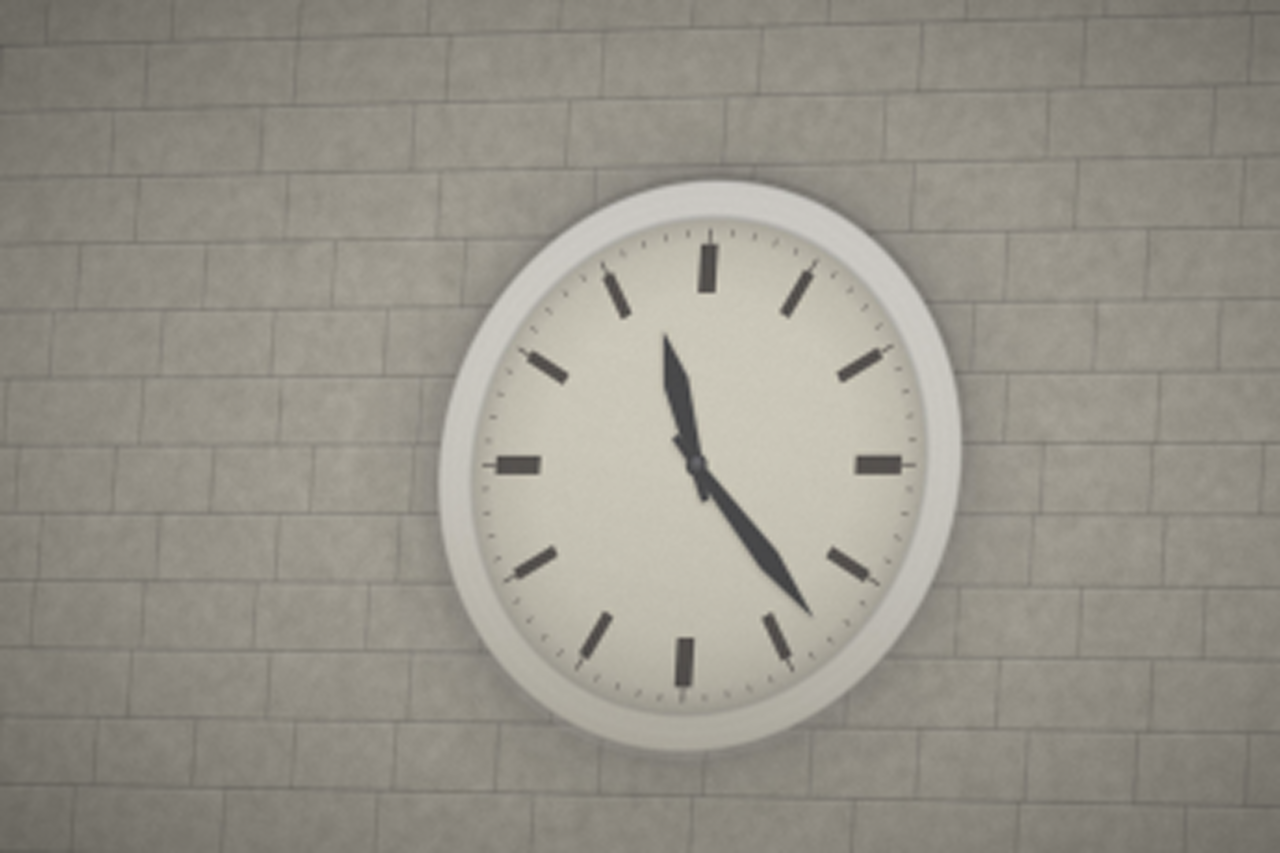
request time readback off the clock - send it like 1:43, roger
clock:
11:23
